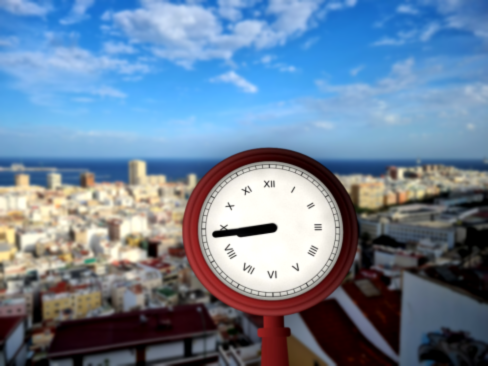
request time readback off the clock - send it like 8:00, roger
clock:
8:44
